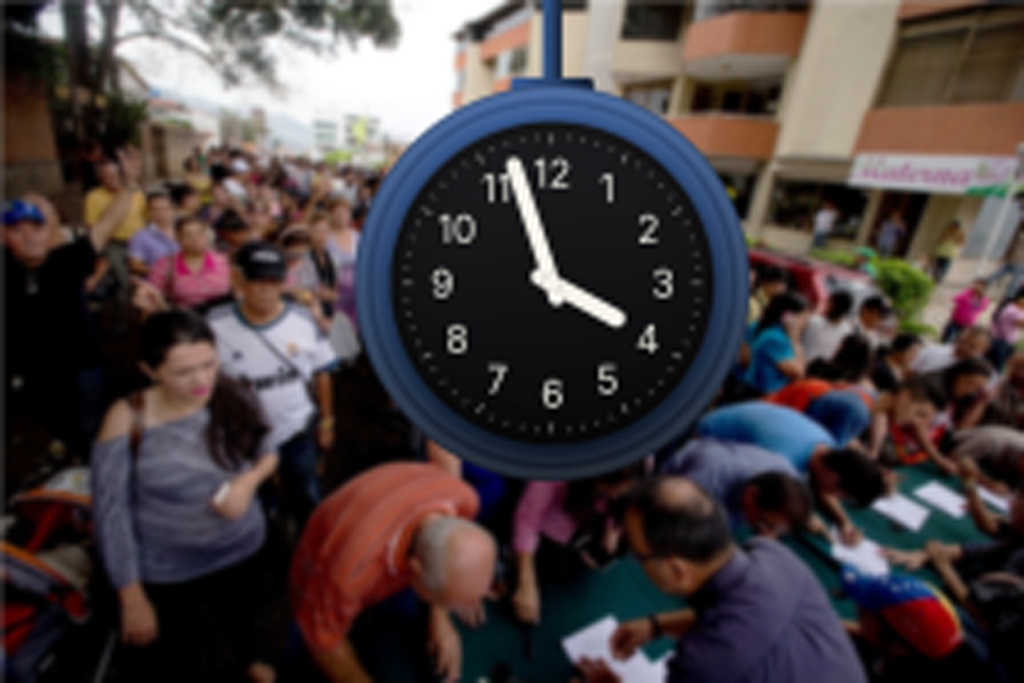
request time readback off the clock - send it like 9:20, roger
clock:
3:57
